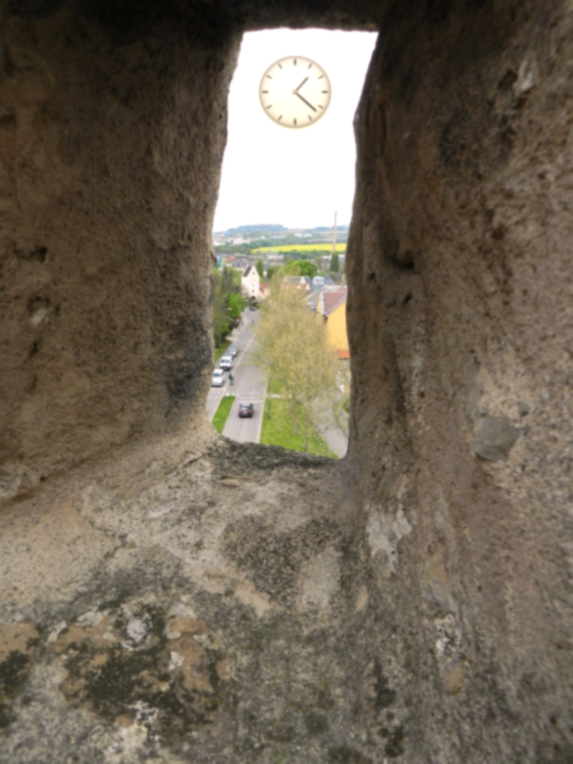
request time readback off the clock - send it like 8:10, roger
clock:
1:22
